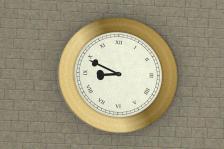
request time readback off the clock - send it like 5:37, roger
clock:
8:49
